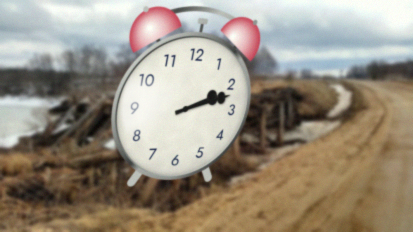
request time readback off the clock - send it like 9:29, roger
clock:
2:12
